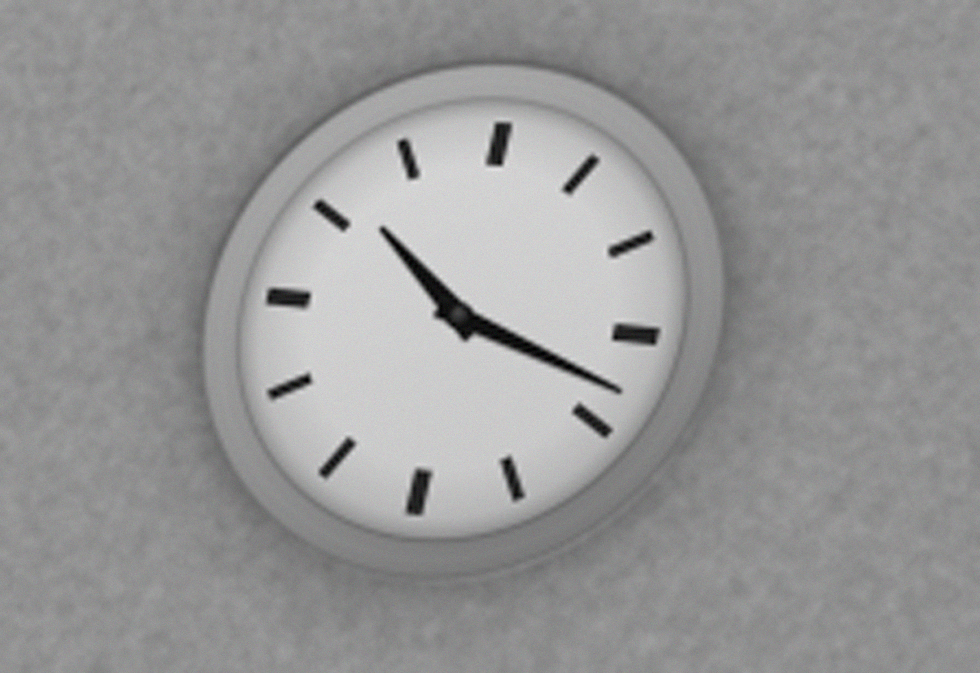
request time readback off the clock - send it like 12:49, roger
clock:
10:18
